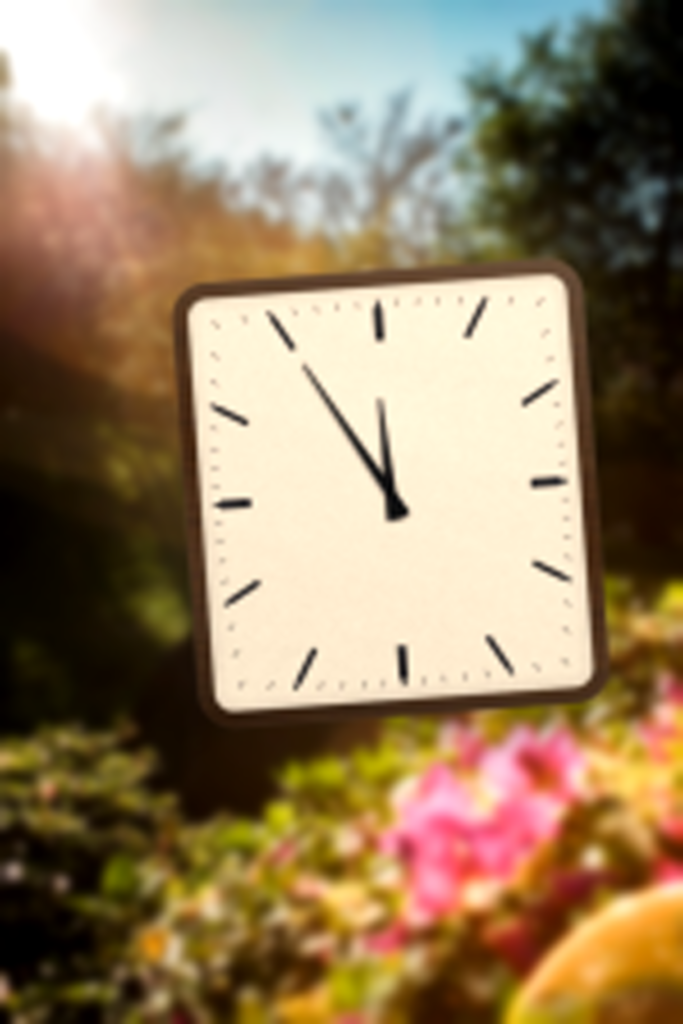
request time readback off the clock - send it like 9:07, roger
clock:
11:55
